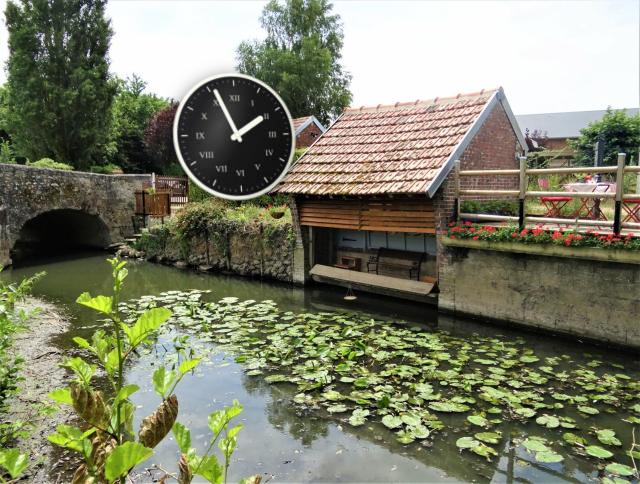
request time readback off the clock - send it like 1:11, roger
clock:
1:56
